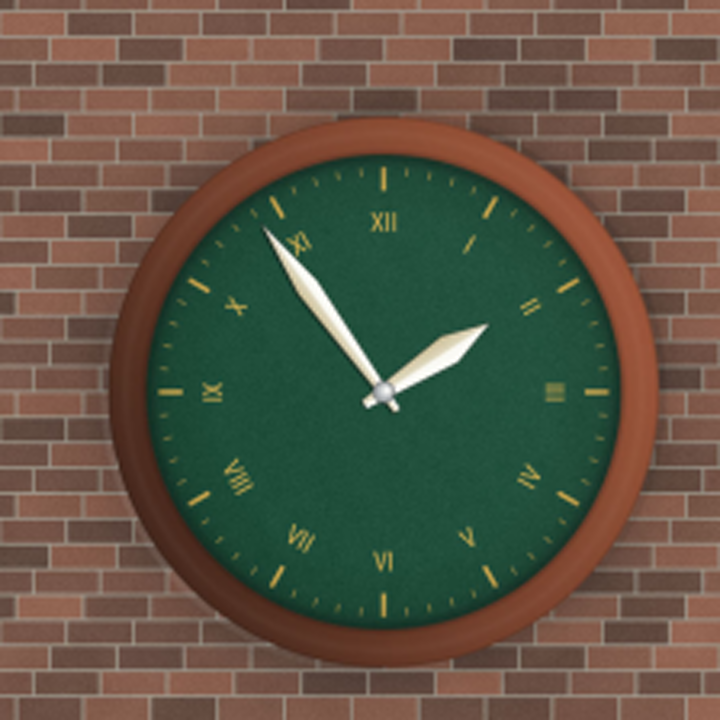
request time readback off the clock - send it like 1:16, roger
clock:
1:54
